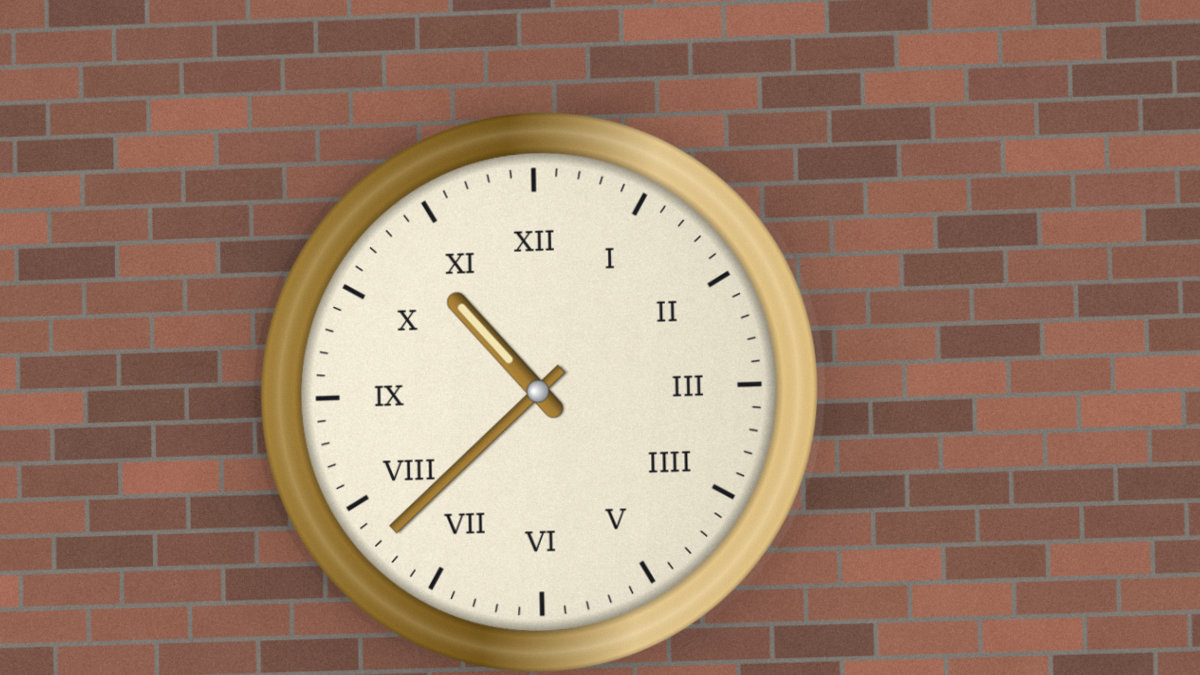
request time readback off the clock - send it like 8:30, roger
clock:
10:38
